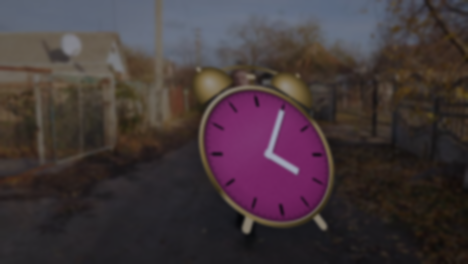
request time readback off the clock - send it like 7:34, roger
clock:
4:05
